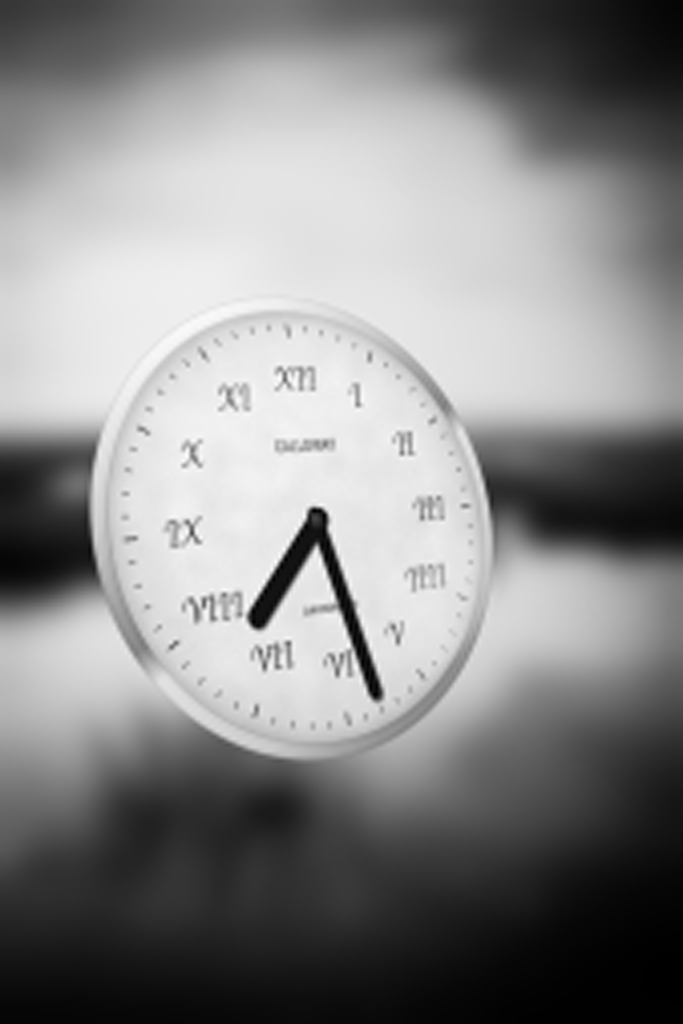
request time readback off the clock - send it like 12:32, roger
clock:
7:28
